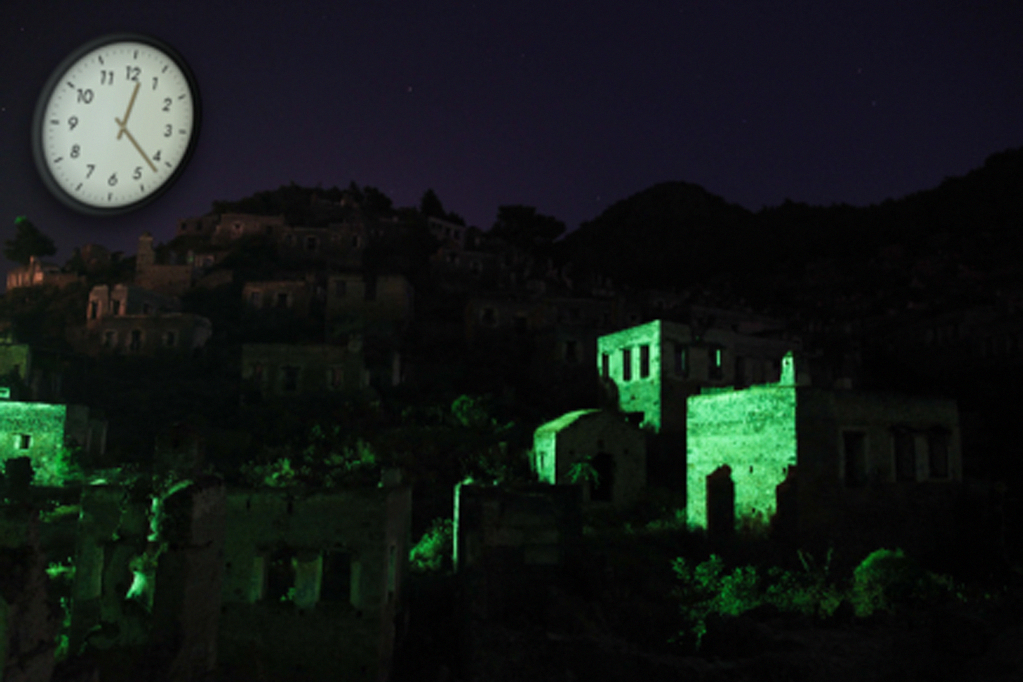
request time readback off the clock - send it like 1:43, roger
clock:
12:22
